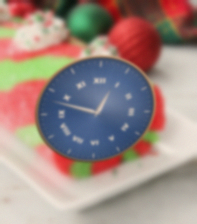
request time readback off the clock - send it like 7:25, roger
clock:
12:48
